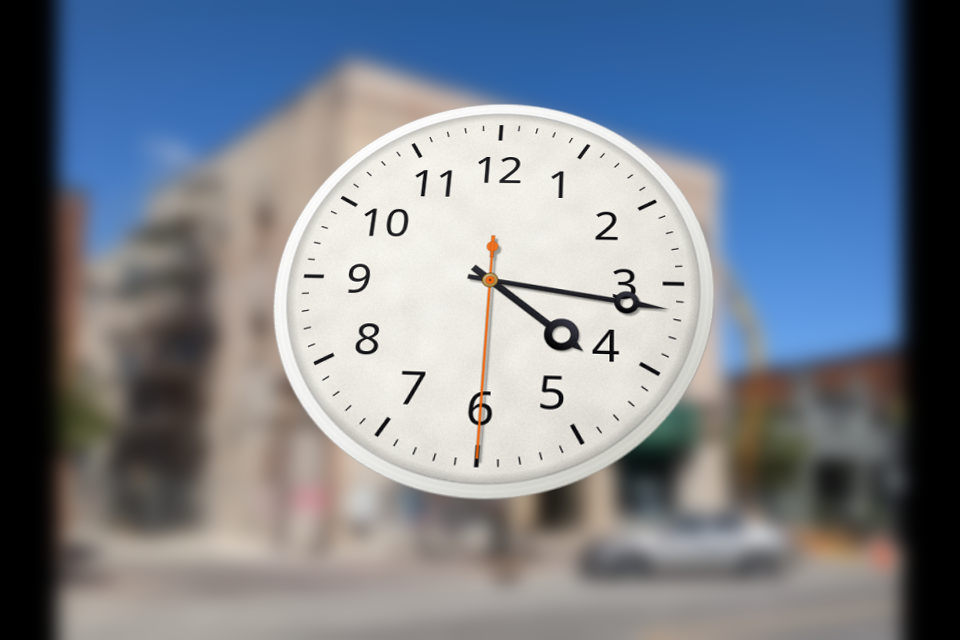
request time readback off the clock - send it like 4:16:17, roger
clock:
4:16:30
